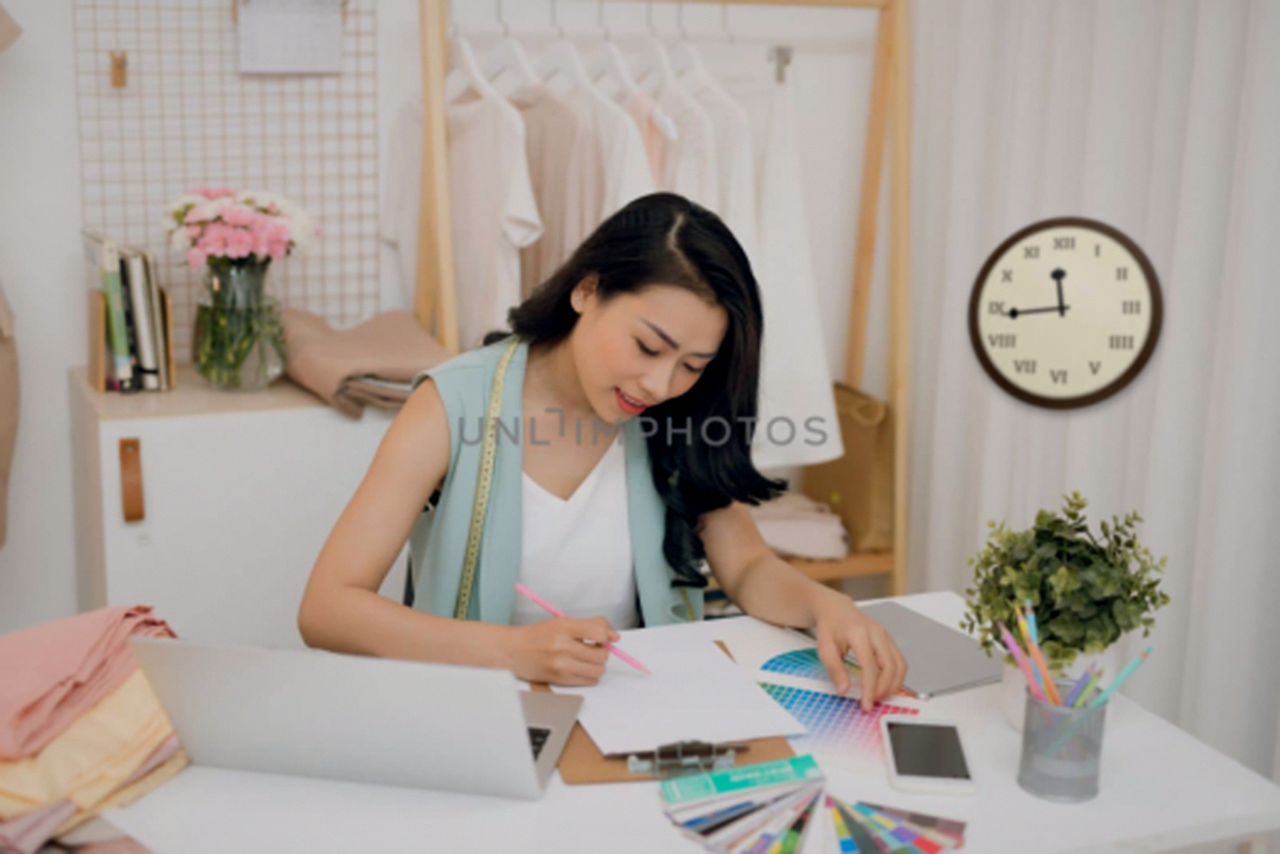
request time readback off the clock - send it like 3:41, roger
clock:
11:44
